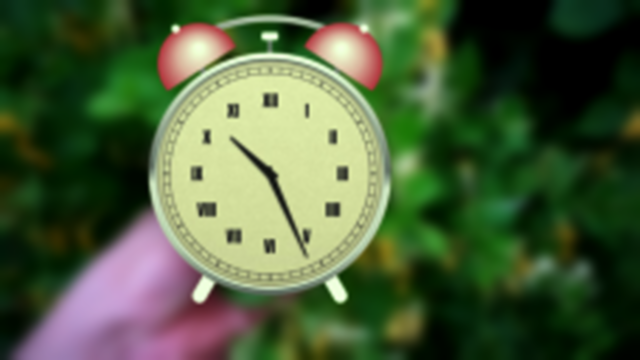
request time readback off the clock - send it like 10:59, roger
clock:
10:26
